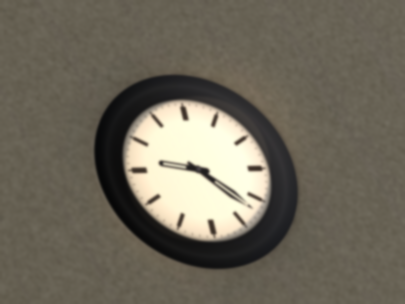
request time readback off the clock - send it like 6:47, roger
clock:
9:22
